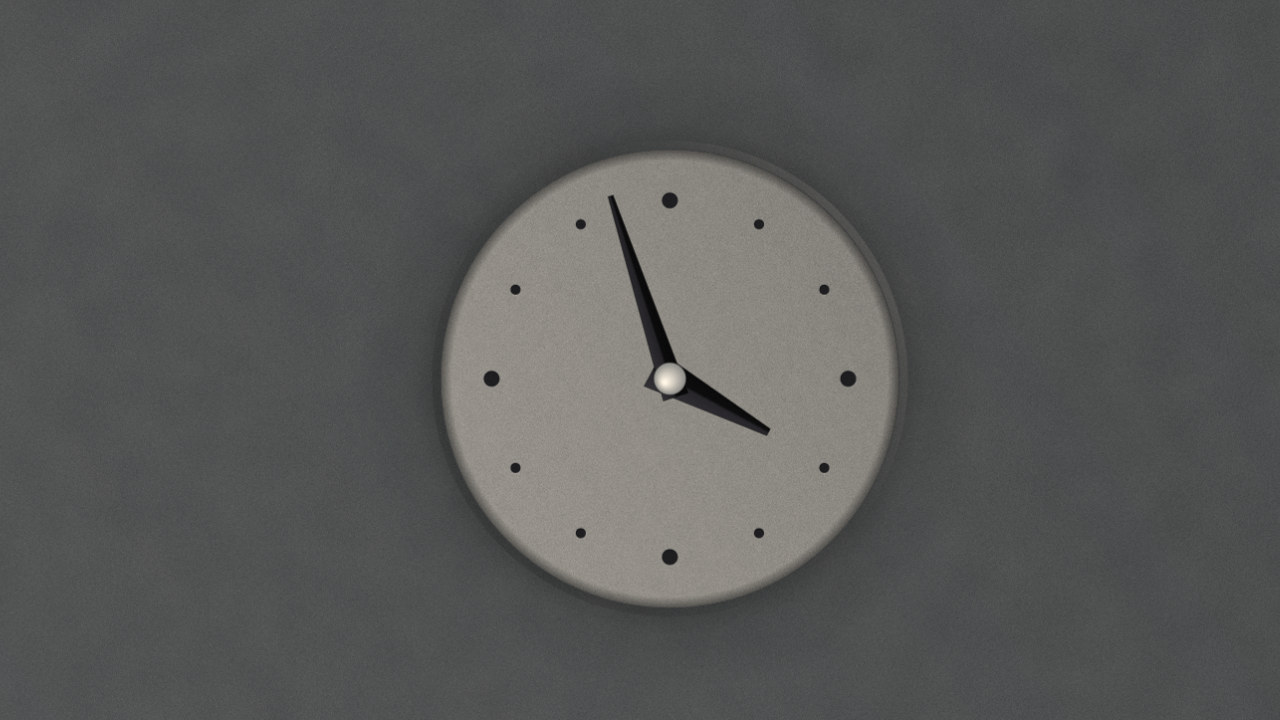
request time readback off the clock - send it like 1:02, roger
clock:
3:57
